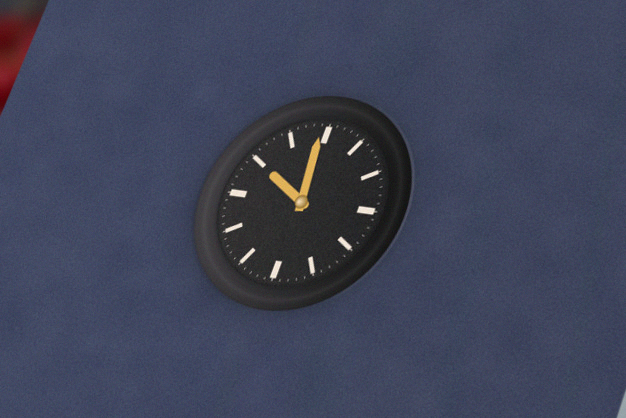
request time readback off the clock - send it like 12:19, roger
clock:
9:59
